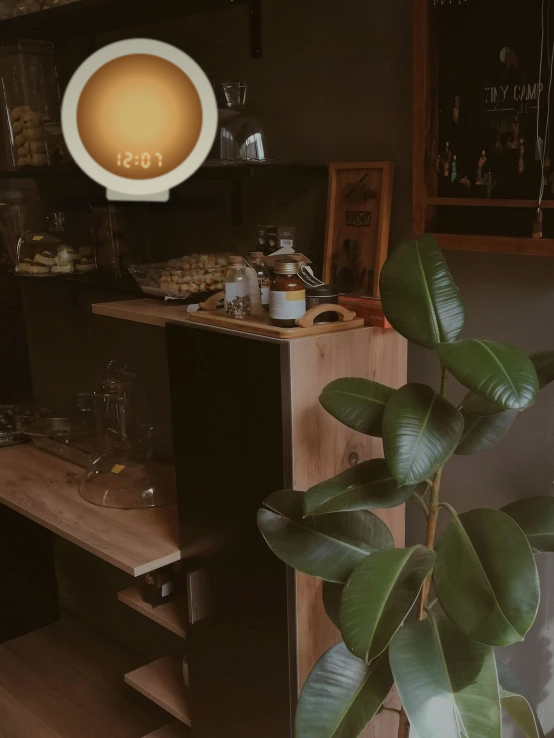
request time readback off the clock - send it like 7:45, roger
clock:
12:07
